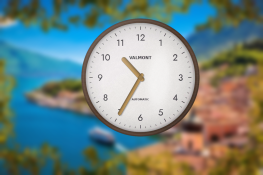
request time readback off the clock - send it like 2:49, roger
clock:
10:35
